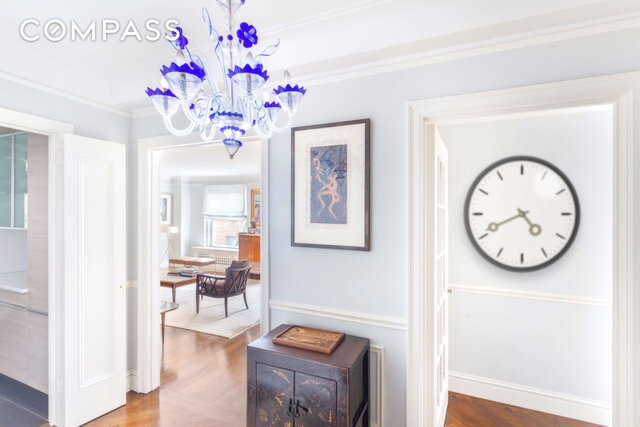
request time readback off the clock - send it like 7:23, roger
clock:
4:41
